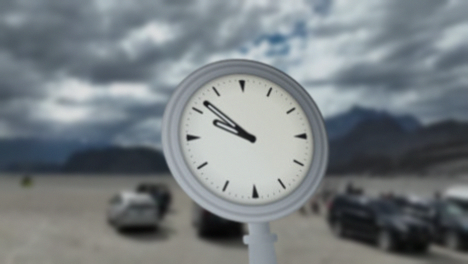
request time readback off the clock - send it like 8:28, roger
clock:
9:52
